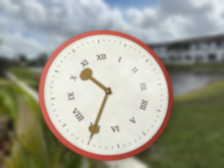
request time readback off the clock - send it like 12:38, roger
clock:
10:35
